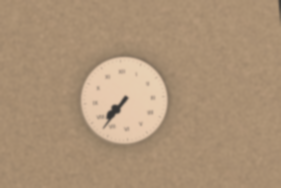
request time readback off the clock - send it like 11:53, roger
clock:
7:37
